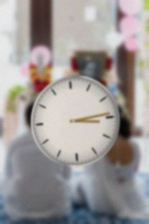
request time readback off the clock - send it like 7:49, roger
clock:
3:14
